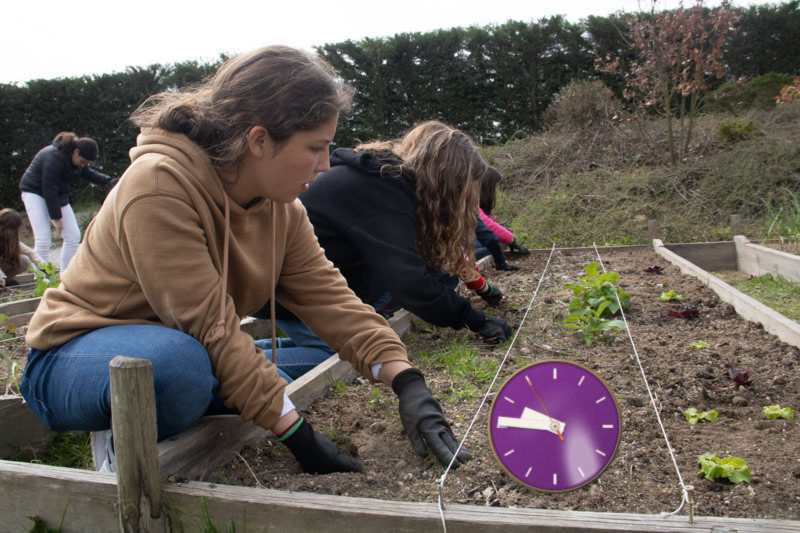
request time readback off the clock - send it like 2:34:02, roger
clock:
9:45:55
